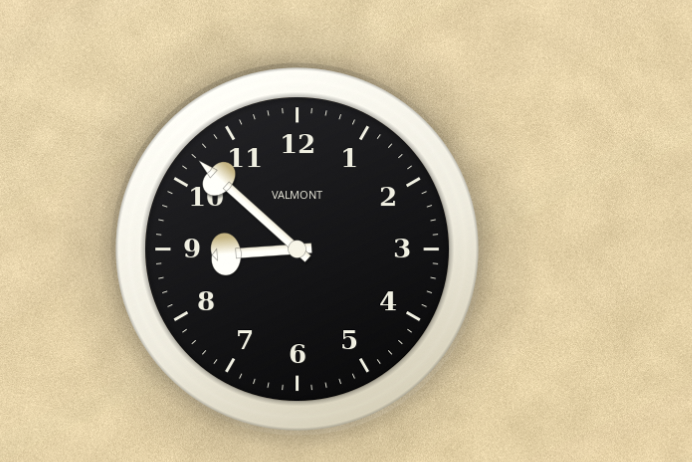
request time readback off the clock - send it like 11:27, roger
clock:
8:52
